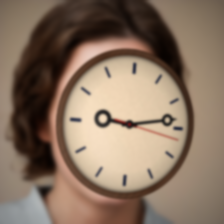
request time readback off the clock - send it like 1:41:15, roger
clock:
9:13:17
